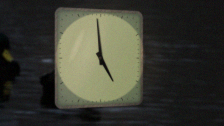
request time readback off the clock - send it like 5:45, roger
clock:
4:59
